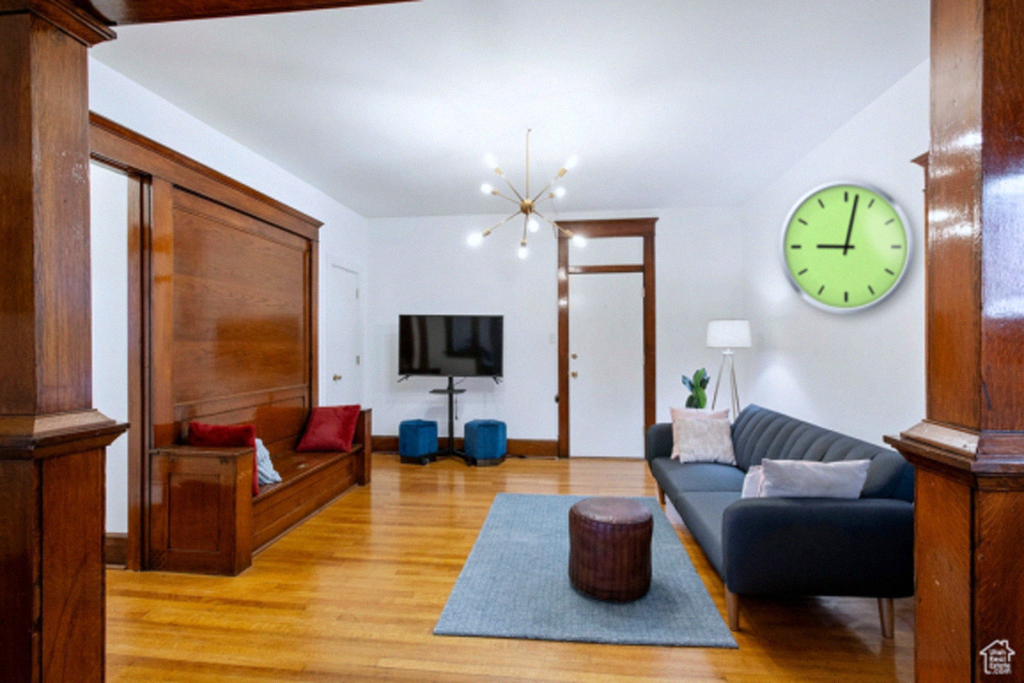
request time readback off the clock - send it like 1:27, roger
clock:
9:02
